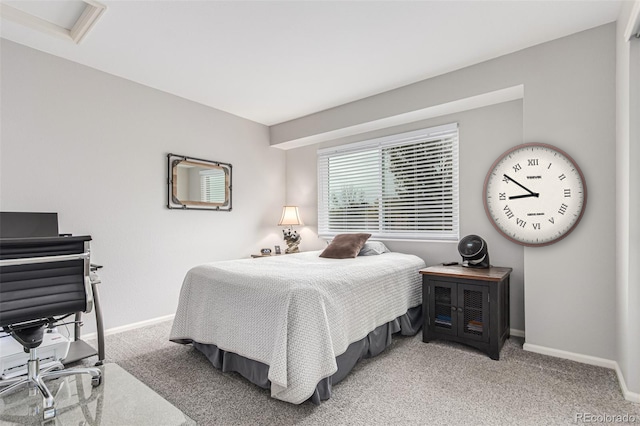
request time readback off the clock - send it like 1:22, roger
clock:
8:51
